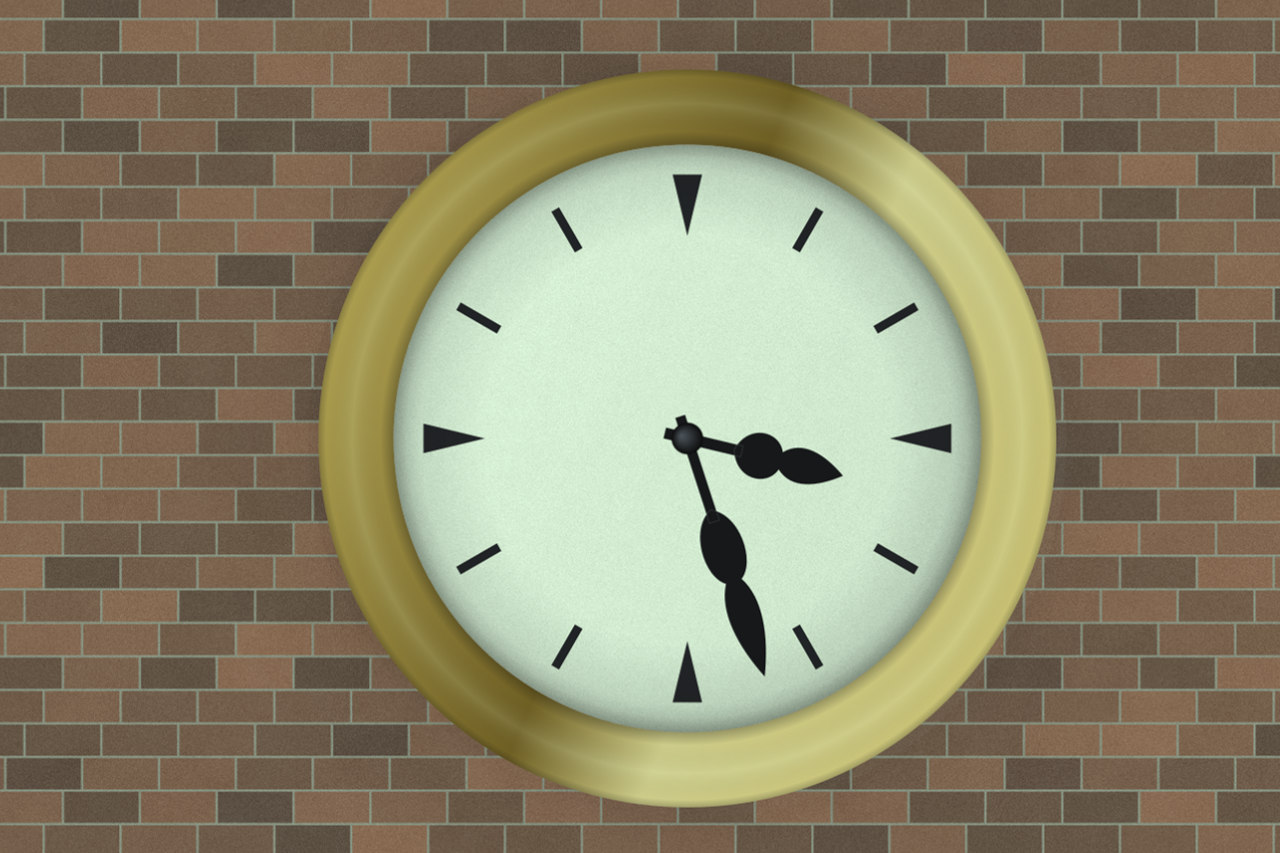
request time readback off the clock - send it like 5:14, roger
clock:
3:27
